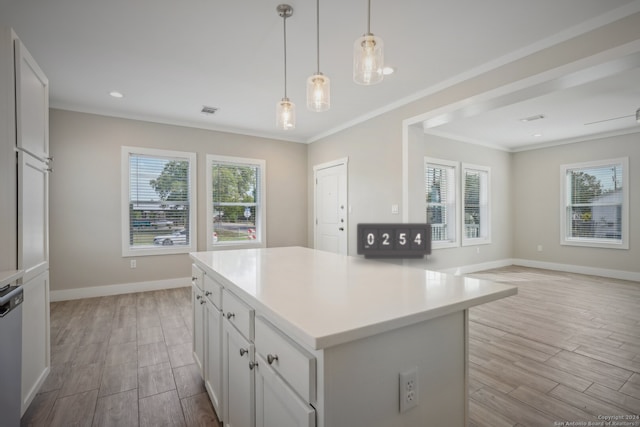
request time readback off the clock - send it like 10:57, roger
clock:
2:54
